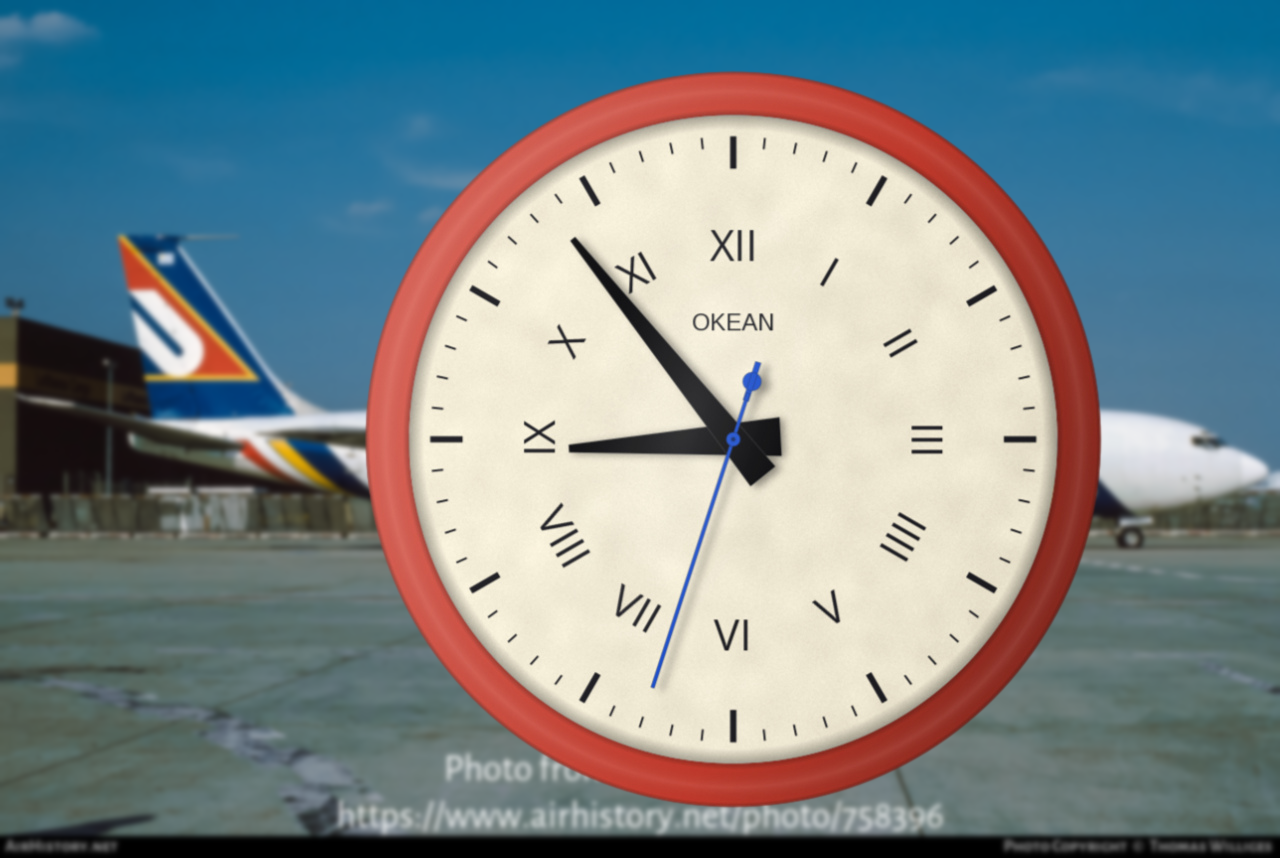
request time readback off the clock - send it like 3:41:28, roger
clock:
8:53:33
